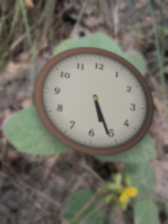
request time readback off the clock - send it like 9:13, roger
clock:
5:26
